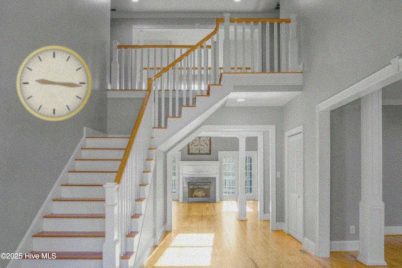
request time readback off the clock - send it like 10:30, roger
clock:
9:16
